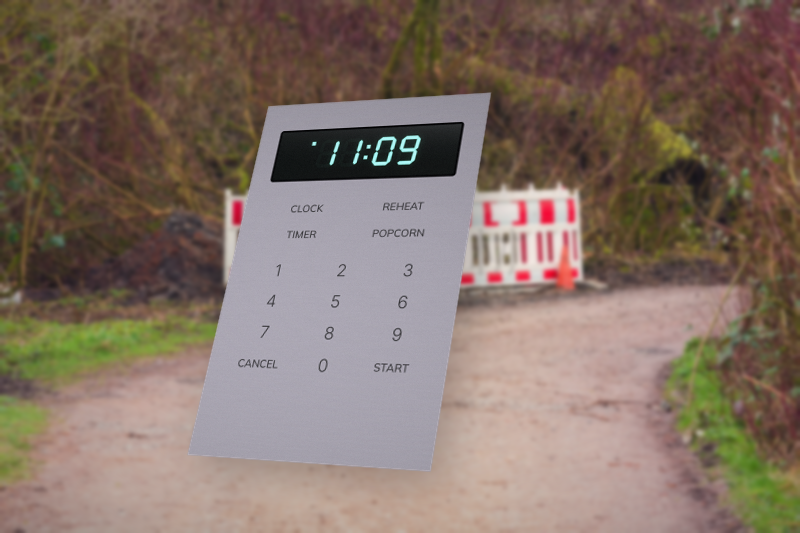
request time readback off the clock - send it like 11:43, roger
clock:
11:09
